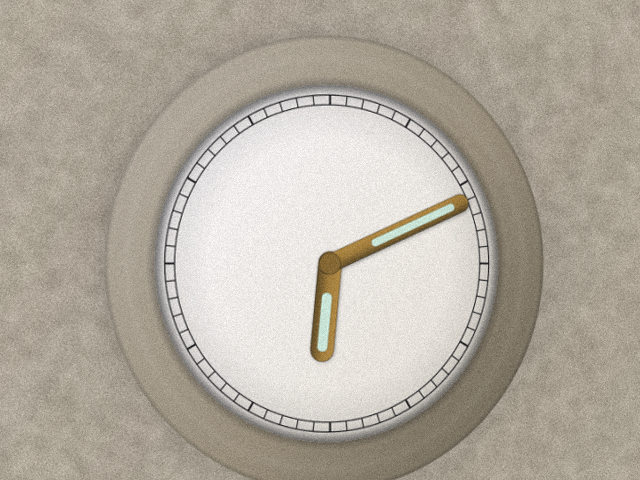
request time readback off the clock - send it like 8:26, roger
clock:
6:11
